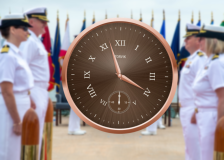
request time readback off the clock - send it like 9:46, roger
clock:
3:57
